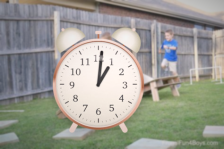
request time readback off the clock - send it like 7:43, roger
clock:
1:01
